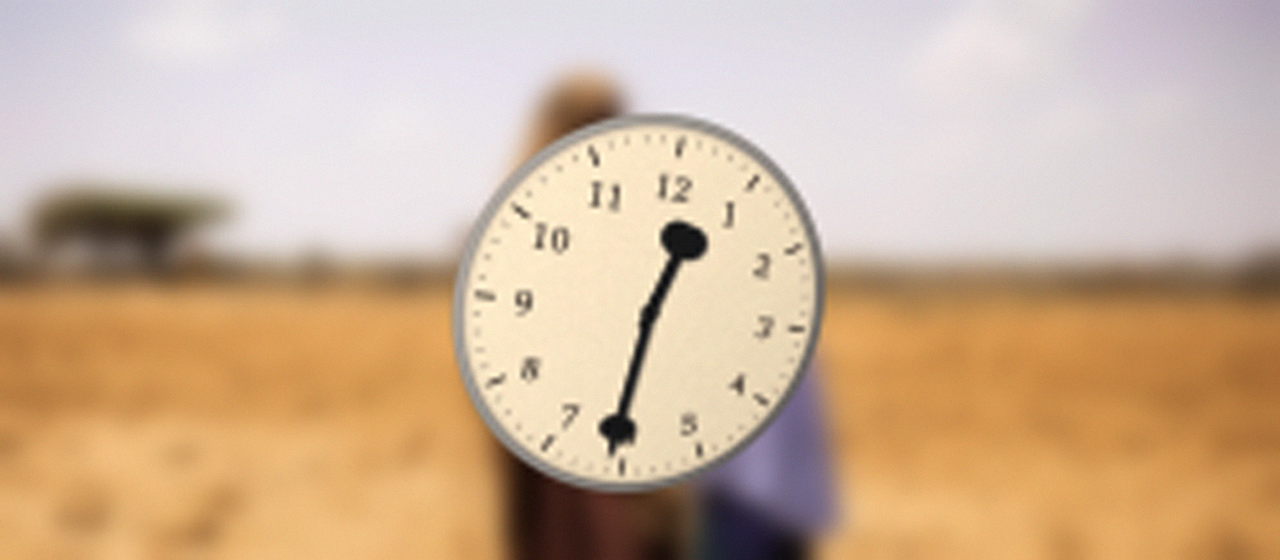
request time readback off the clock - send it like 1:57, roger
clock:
12:31
